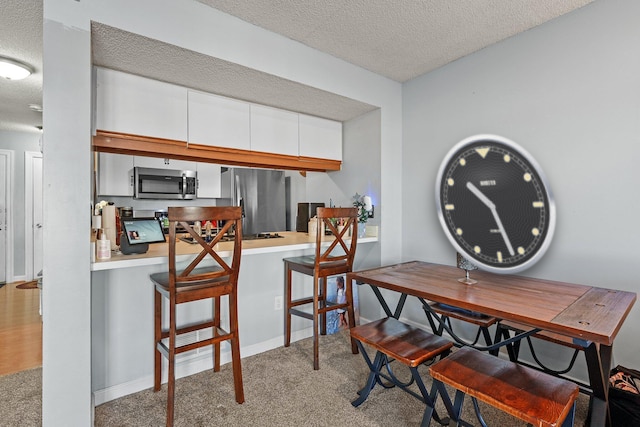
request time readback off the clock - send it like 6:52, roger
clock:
10:27
